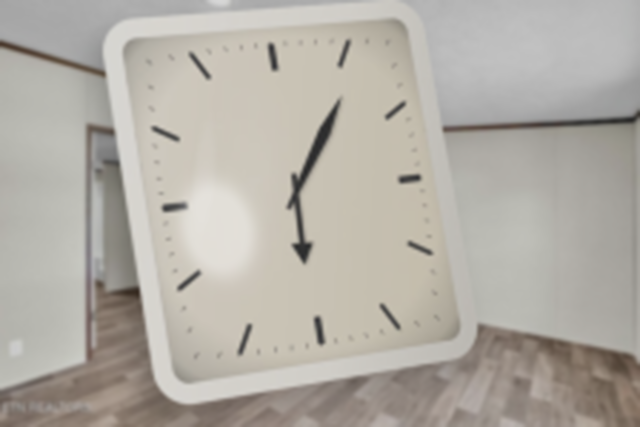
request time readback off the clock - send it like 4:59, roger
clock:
6:06
